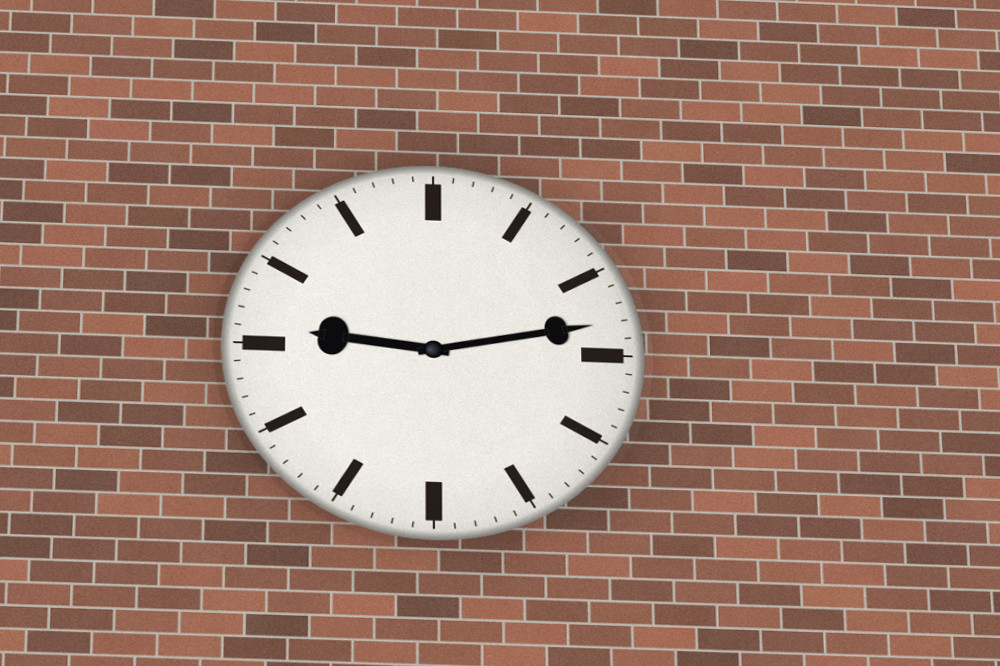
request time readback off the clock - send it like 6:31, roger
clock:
9:13
